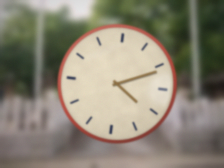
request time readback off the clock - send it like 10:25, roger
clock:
4:11
